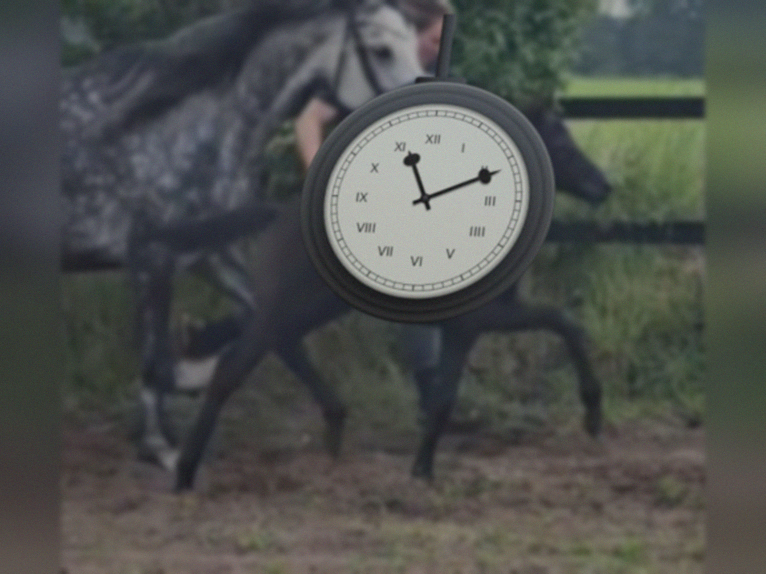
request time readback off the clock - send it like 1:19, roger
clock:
11:11
